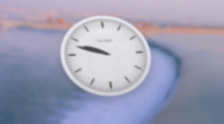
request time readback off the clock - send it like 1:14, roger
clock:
9:48
